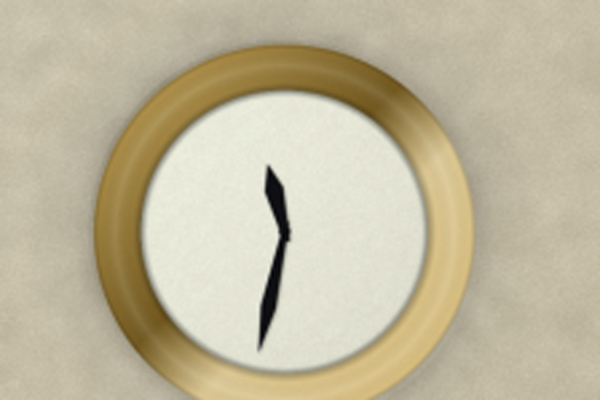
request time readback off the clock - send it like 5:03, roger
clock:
11:32
